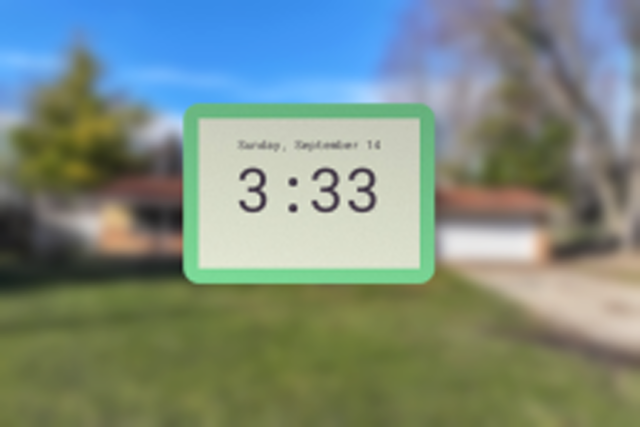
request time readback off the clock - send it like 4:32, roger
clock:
3:33
